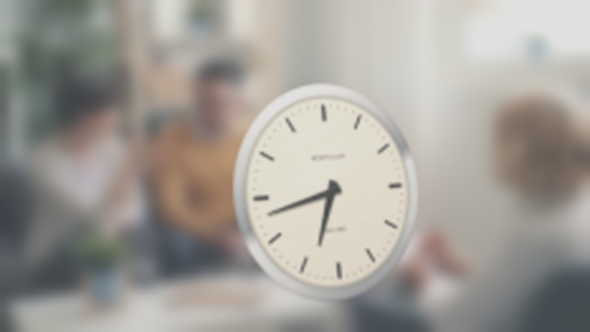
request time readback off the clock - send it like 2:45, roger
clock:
6:43
